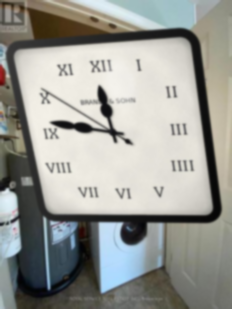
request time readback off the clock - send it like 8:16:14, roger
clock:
11:46:51
